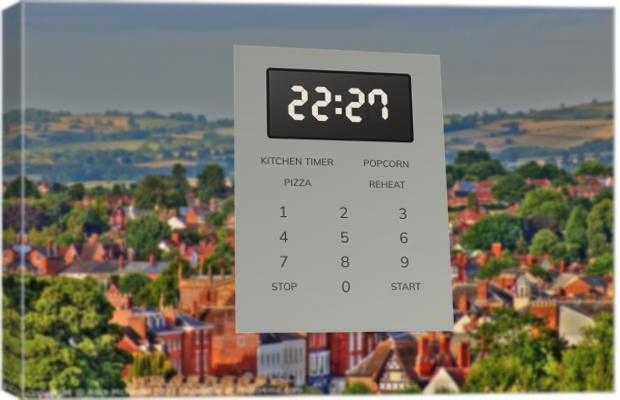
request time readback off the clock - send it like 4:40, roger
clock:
22:27
